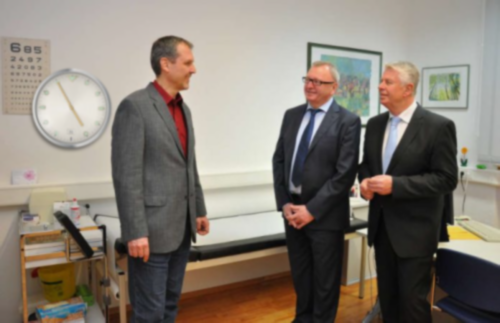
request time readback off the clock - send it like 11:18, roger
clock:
4:55
